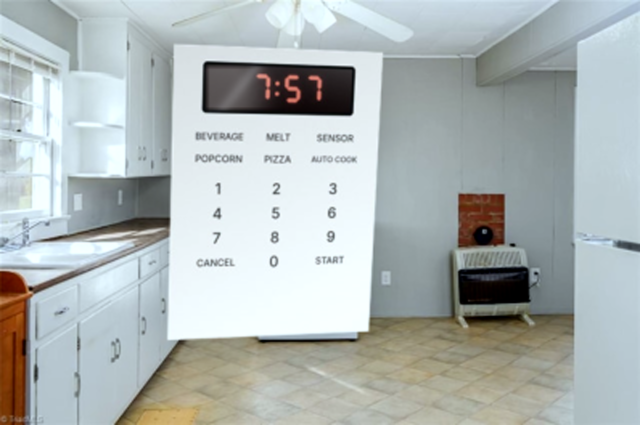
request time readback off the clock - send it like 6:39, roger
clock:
7:57
